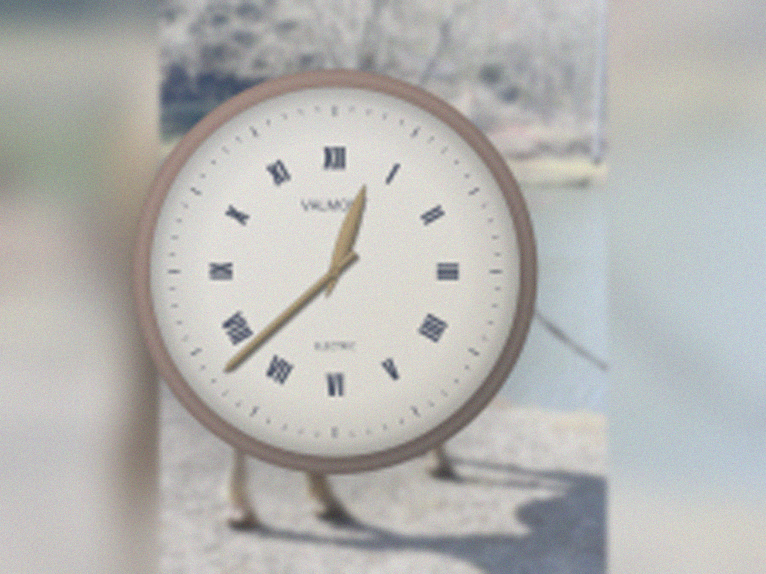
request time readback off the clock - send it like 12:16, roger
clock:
12:38
